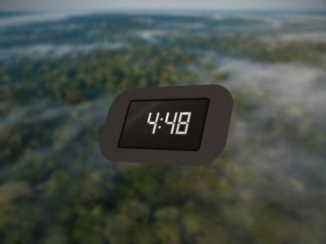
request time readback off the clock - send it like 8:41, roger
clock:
4:48
